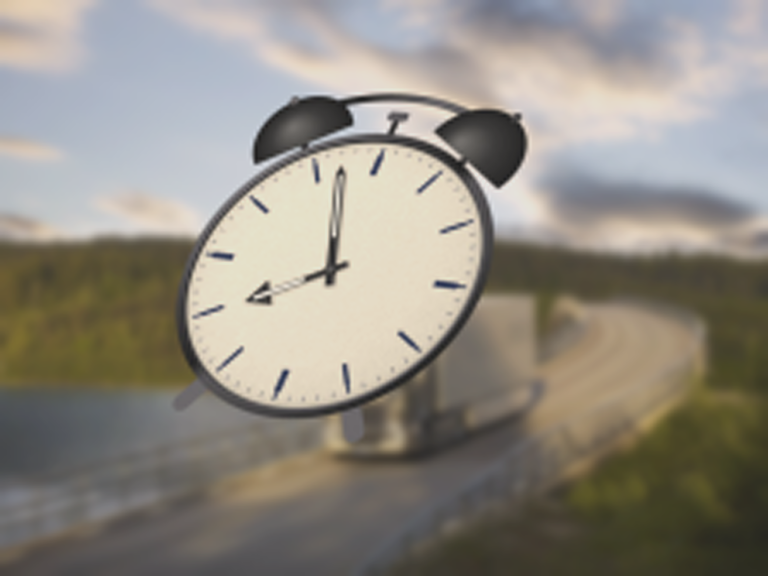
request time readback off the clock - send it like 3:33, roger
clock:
7:57
